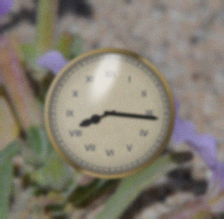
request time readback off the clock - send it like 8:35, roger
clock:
8:16
